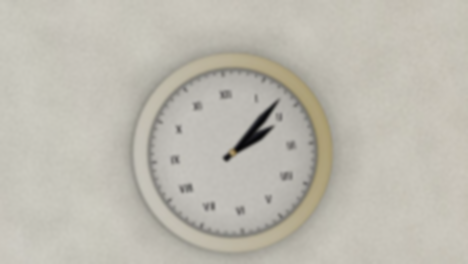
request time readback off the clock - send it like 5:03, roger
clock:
2:08
